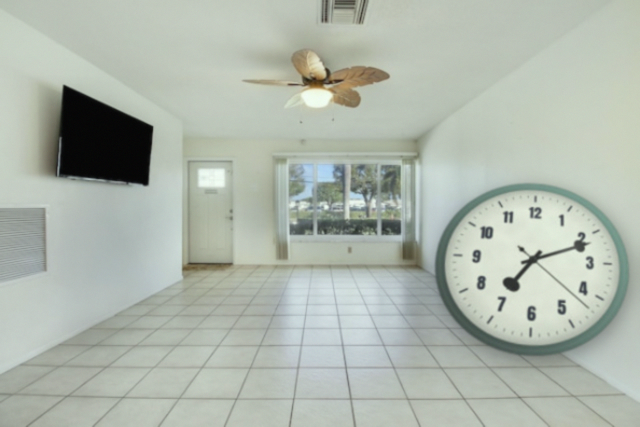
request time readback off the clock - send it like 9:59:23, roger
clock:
7:11:22
